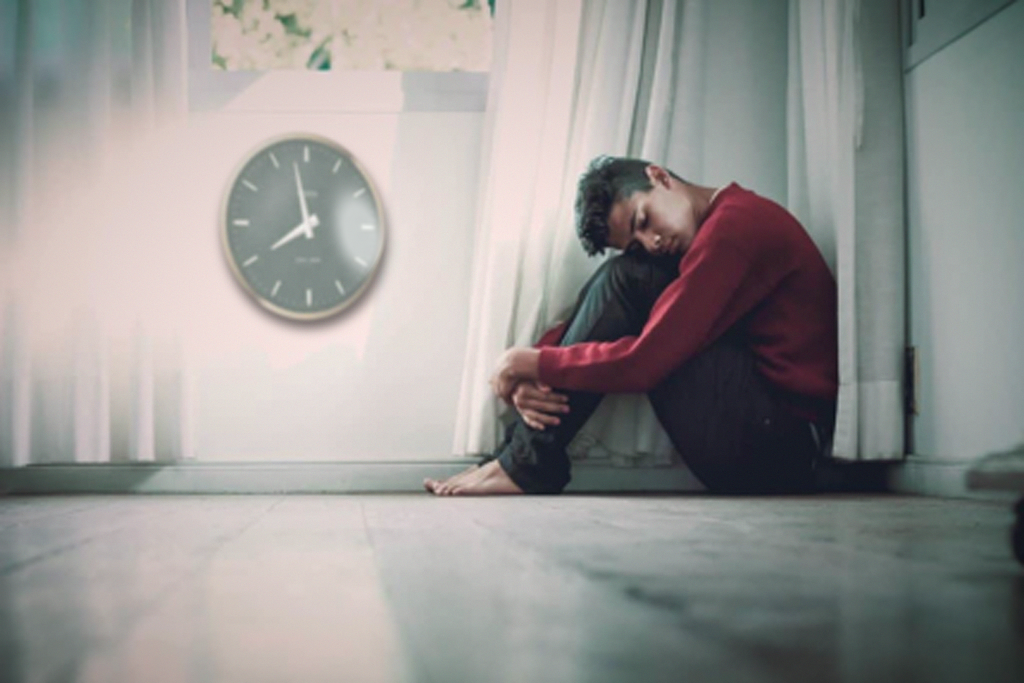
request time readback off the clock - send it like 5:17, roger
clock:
7:58
